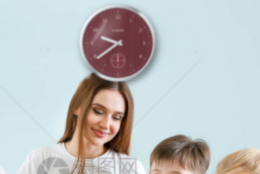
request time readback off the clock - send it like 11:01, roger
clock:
9:39
